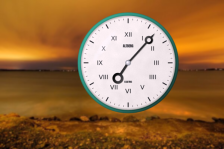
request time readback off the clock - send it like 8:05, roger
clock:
7:07
